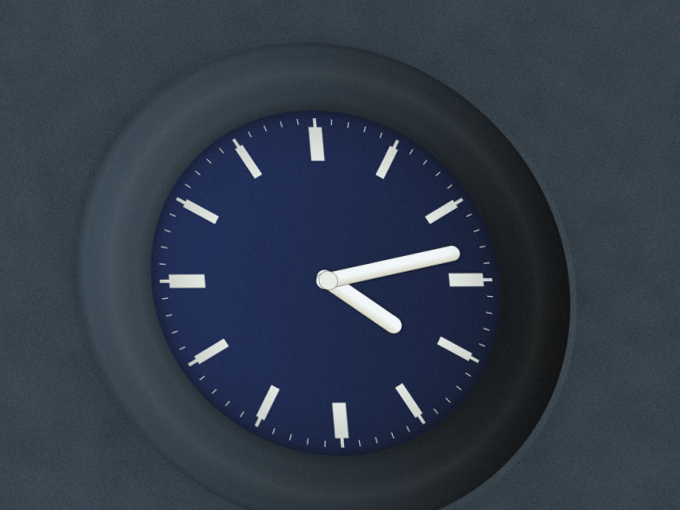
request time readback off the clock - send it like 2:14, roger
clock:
4:13
